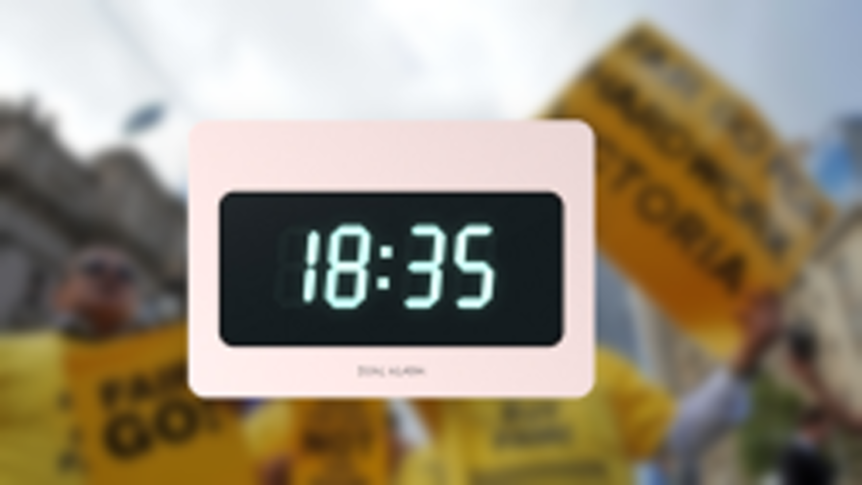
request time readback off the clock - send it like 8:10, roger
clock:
18:35
